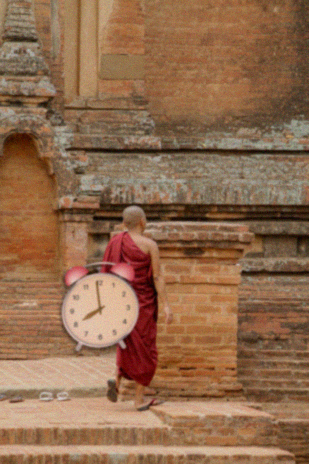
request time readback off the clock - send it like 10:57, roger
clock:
7:59
